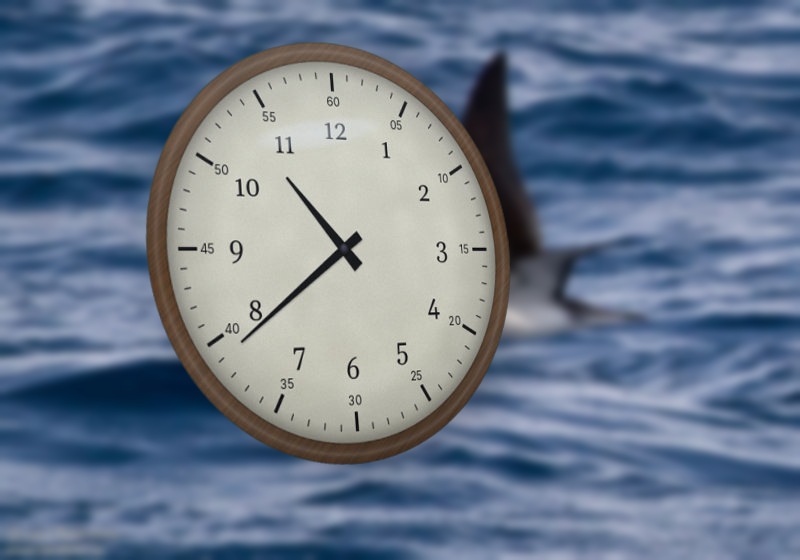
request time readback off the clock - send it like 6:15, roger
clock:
10:39
